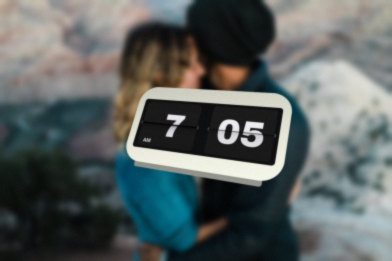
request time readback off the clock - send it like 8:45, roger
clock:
7:05
